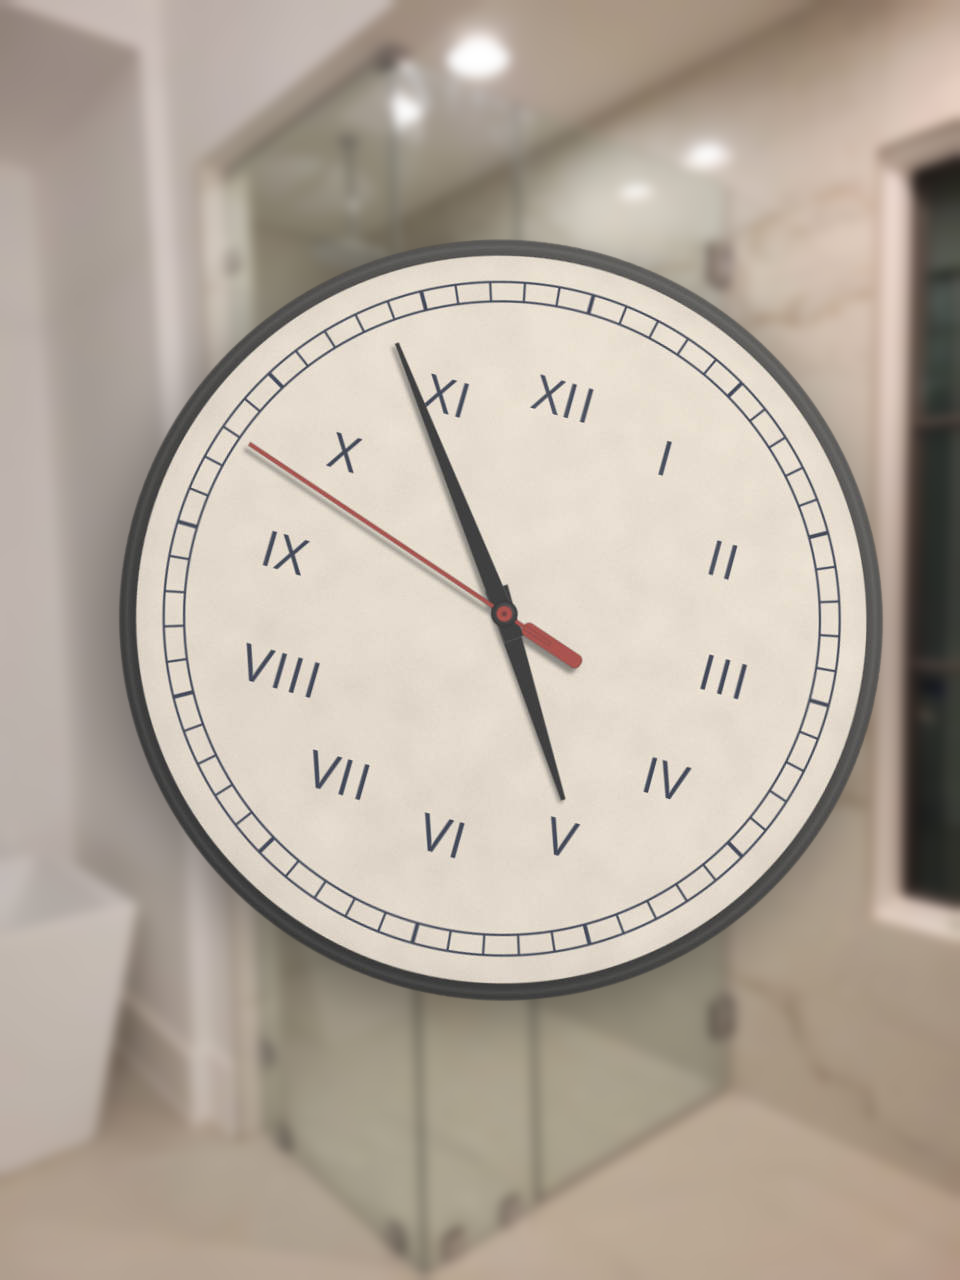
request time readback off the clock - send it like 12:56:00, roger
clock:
4:53:48
